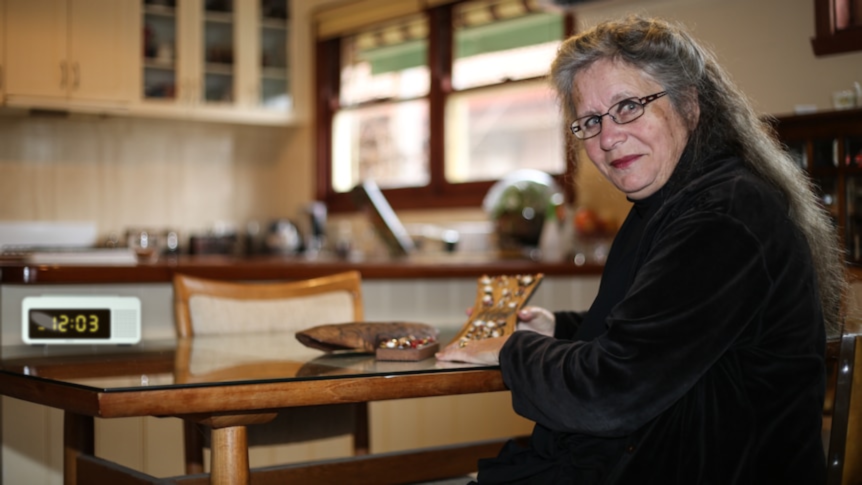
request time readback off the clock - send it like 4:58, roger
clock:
12:03
